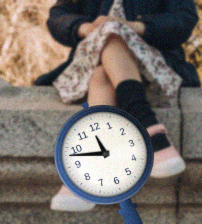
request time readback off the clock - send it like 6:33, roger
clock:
11:48
